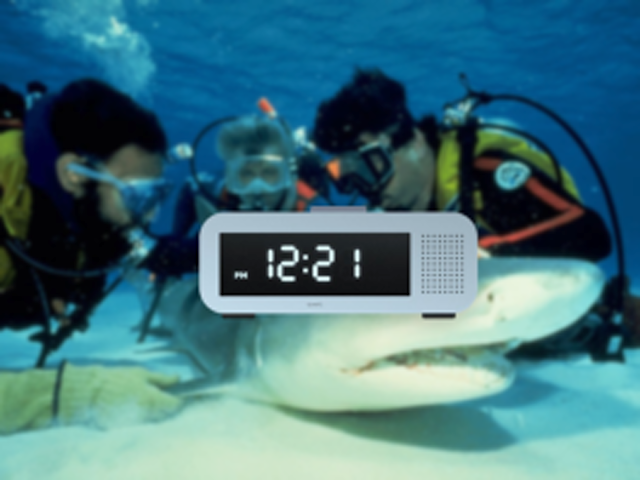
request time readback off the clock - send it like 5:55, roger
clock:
12:21
